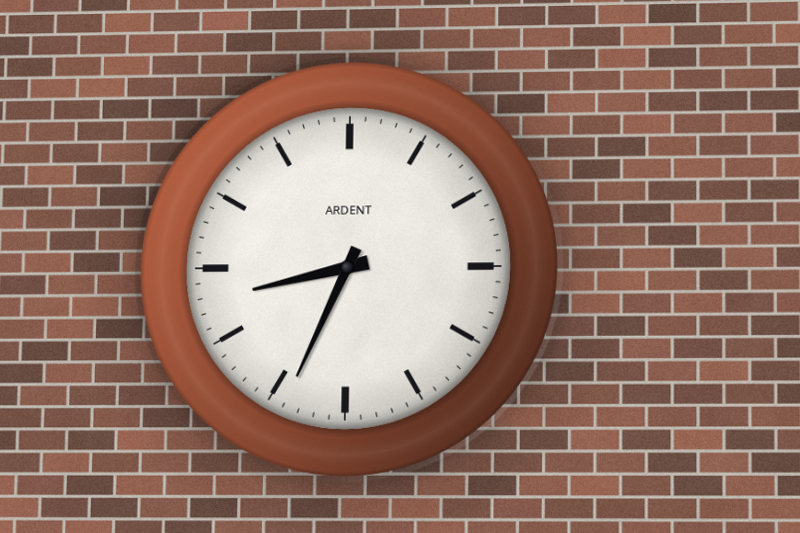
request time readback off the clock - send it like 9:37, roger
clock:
8:34
